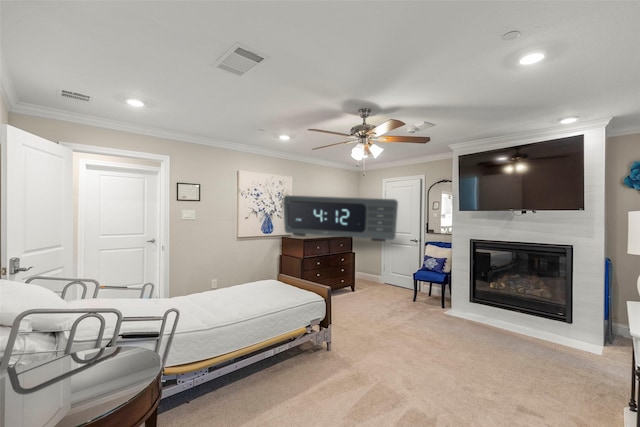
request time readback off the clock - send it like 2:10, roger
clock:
4:12
